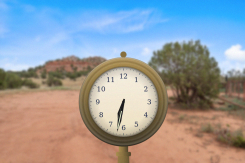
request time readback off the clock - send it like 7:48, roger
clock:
6:32
